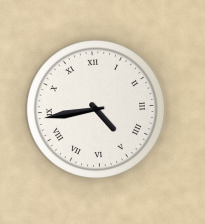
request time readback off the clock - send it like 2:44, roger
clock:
4:44
